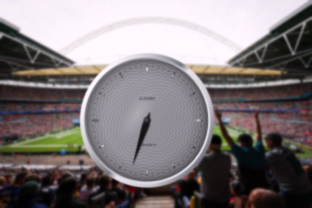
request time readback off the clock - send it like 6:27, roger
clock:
6:33
